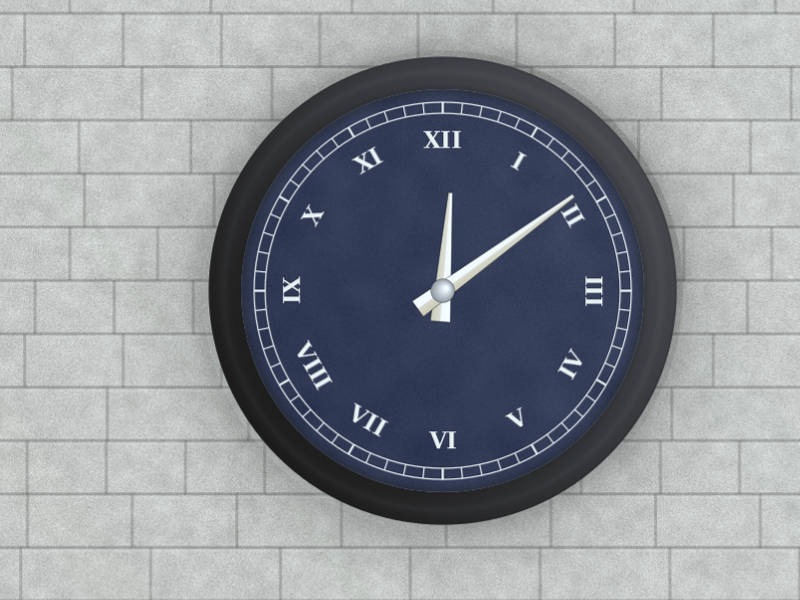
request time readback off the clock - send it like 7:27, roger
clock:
12:09
